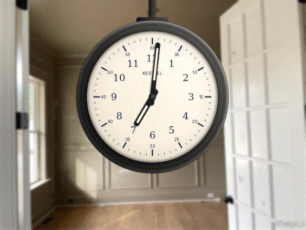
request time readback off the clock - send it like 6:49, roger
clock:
7:01
